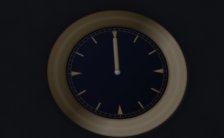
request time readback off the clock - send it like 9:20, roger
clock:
12:00
